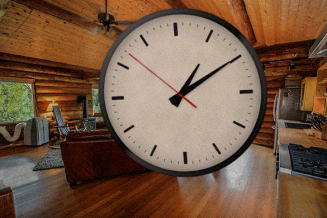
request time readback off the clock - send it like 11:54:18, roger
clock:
1:09:52
